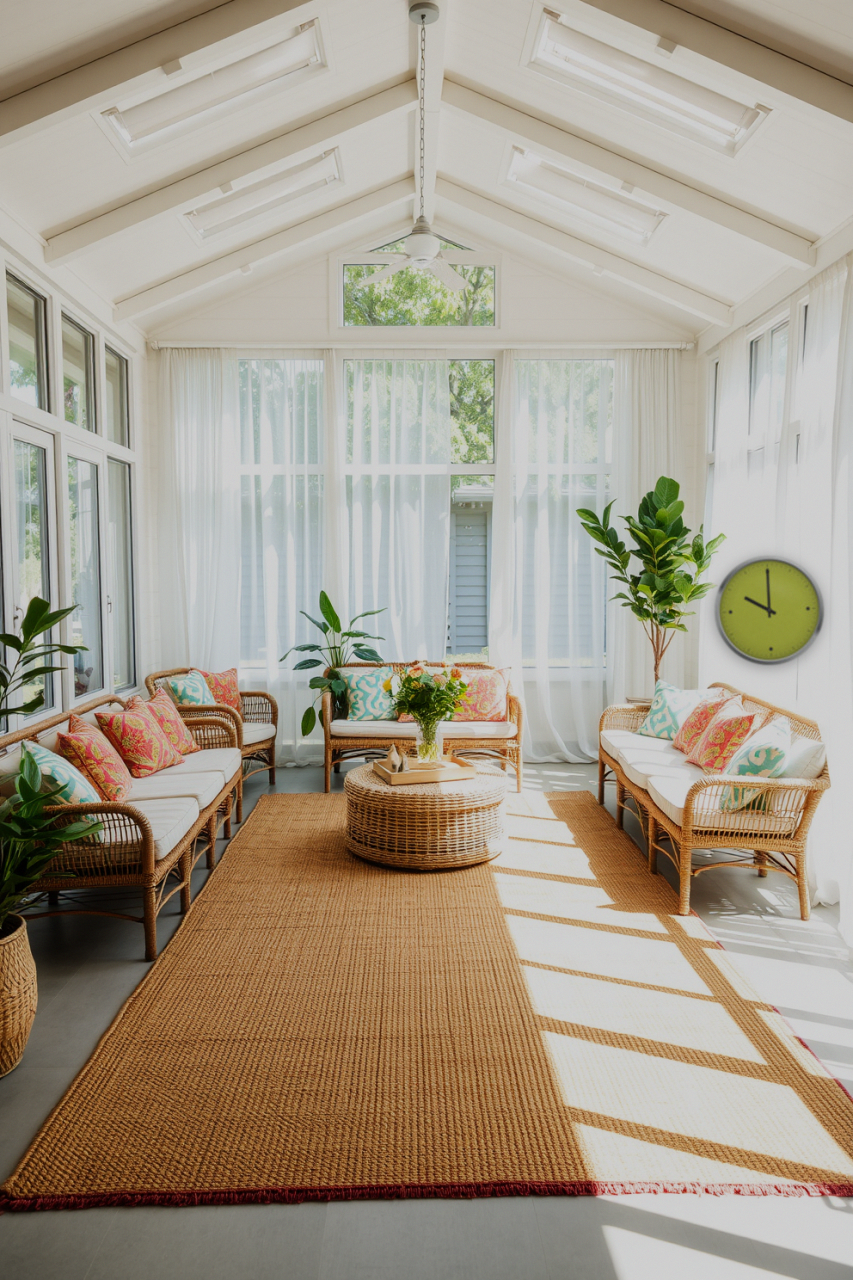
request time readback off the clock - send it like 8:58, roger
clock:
10:00
